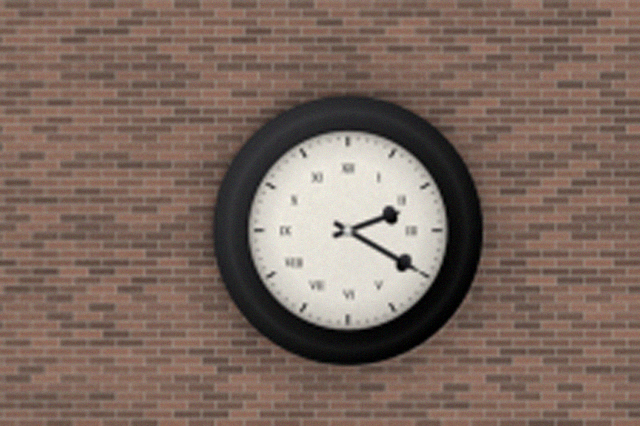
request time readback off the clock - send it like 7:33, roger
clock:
2:20
